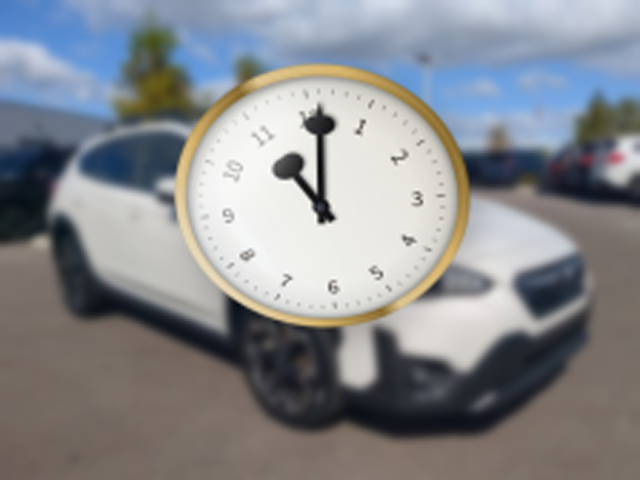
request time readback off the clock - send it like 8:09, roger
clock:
11:01
